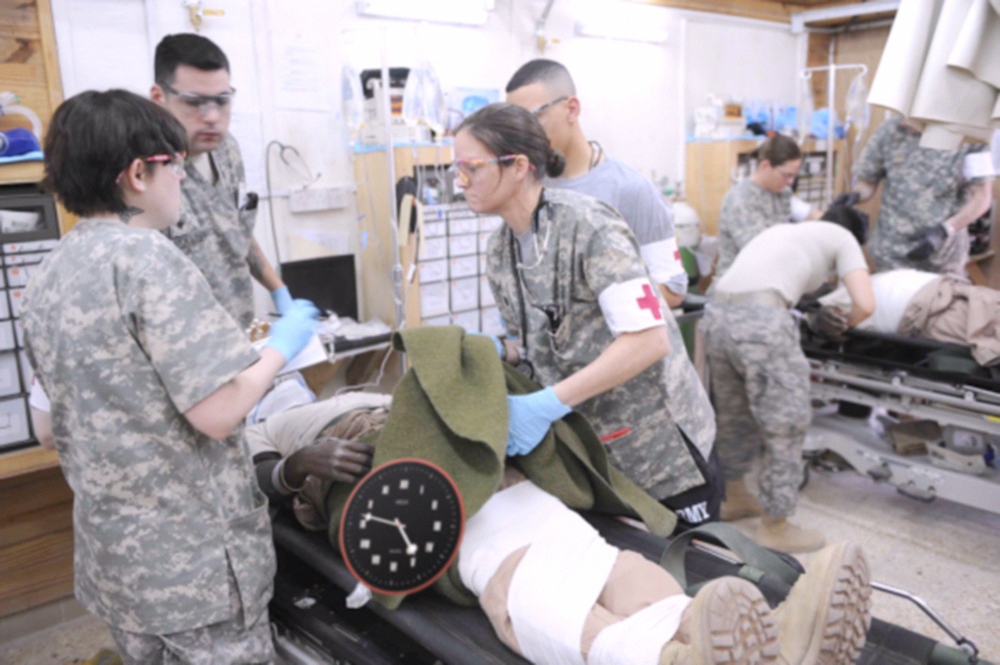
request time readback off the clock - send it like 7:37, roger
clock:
4:47
